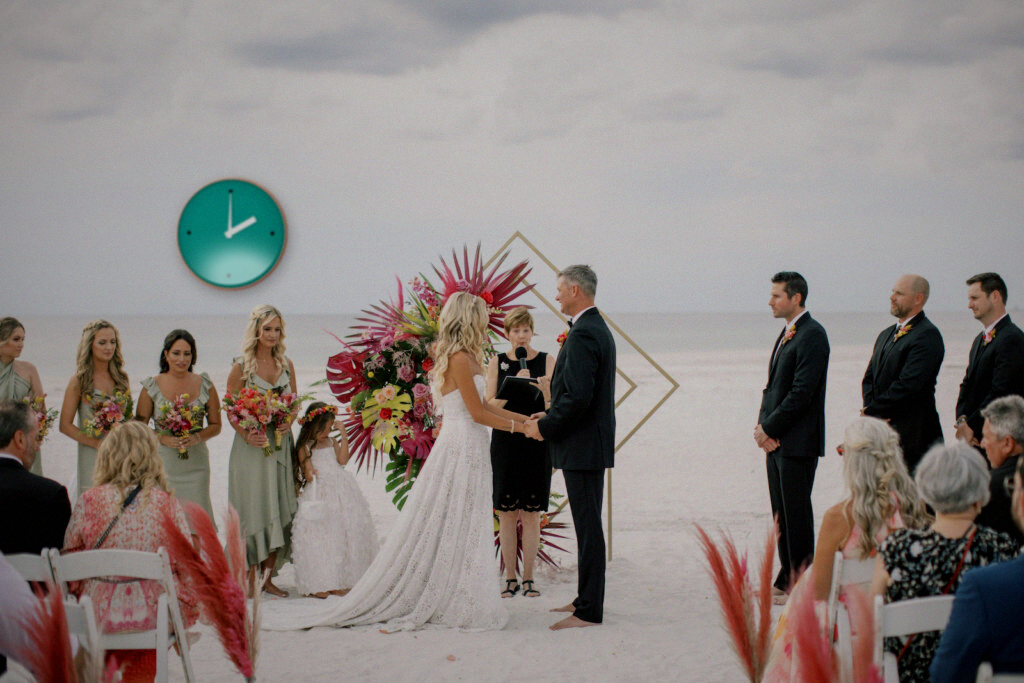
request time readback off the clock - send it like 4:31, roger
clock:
2:00
